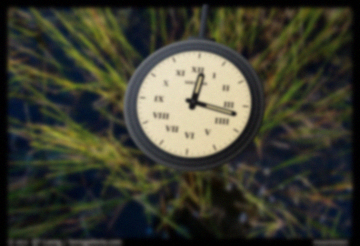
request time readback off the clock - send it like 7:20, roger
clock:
12:17
